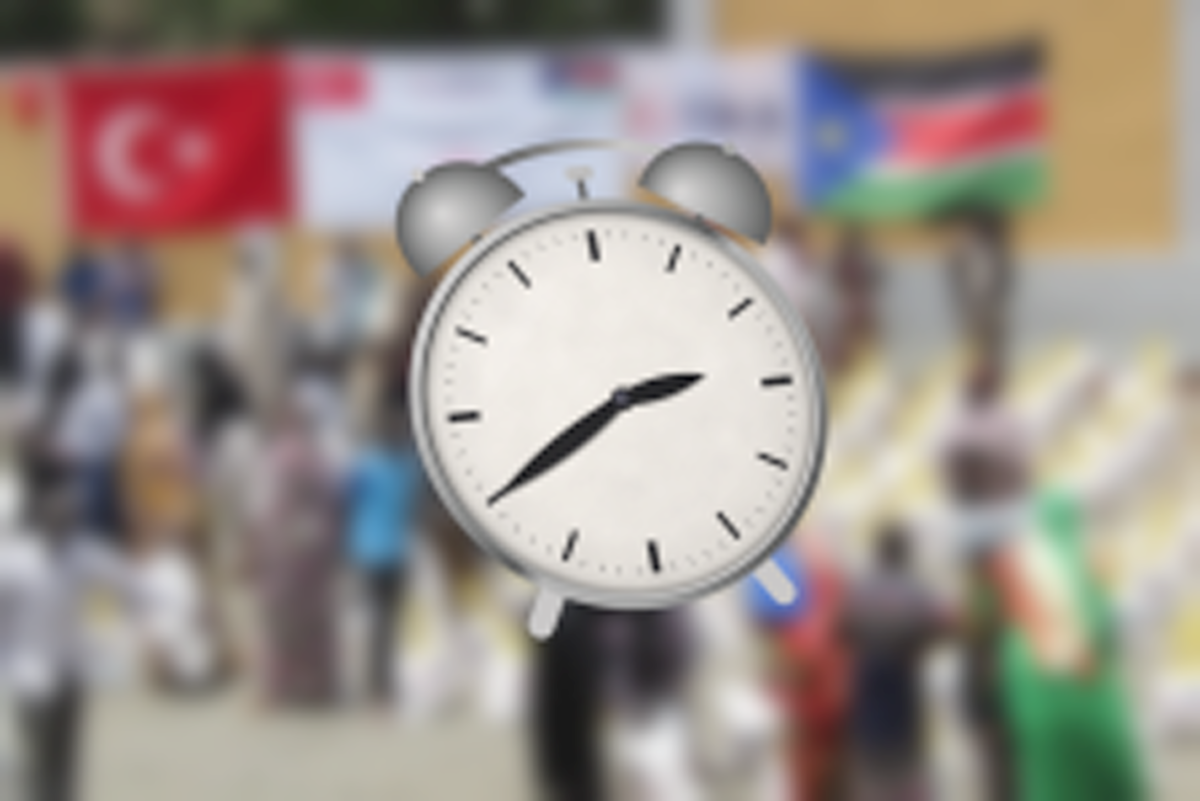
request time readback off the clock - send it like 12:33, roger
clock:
2:40
